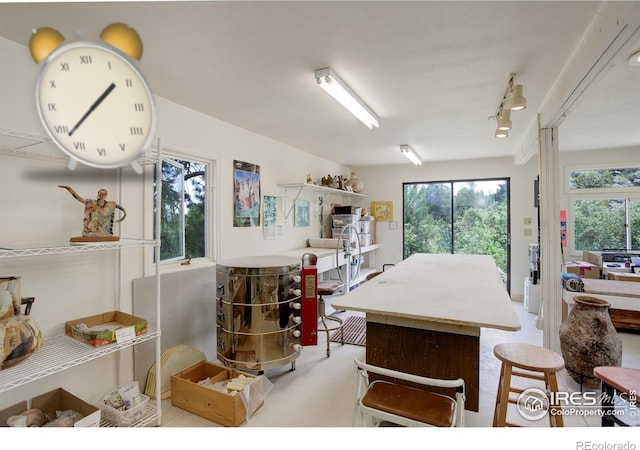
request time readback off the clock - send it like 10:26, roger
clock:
1:38
